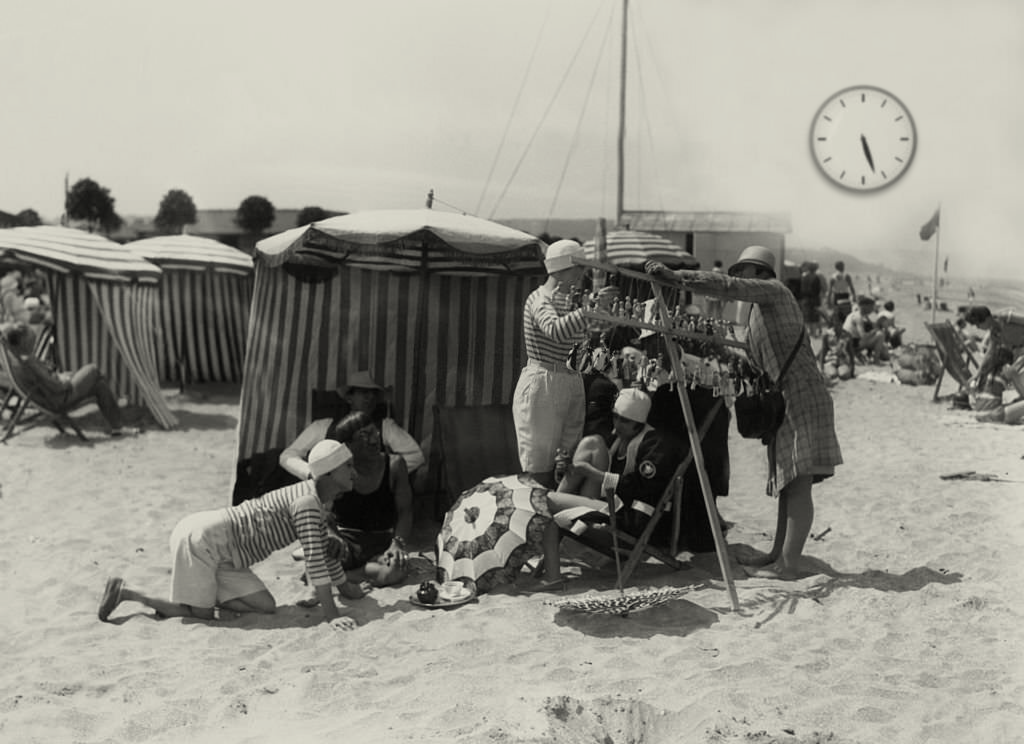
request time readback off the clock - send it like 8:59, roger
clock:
5:27
